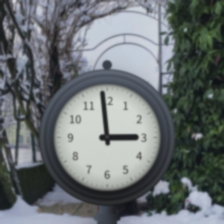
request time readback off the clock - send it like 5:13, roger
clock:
2:59
